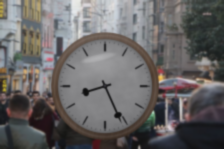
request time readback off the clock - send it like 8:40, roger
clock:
8:26
